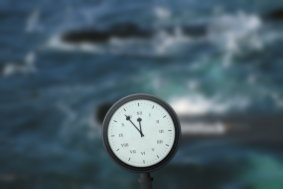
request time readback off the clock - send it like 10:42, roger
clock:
11:54
